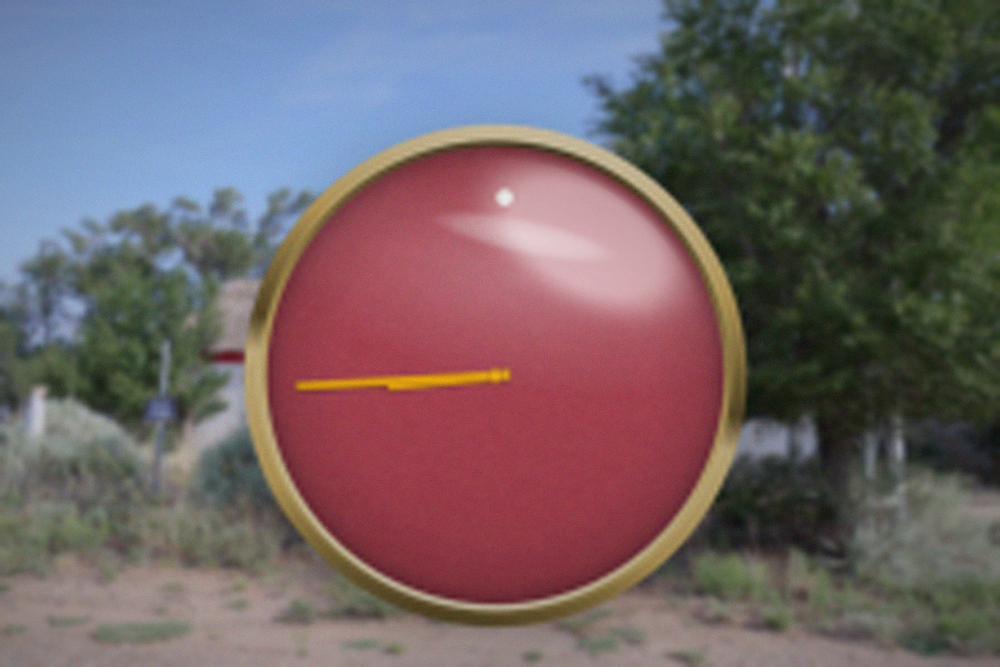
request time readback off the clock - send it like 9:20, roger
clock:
8:44
